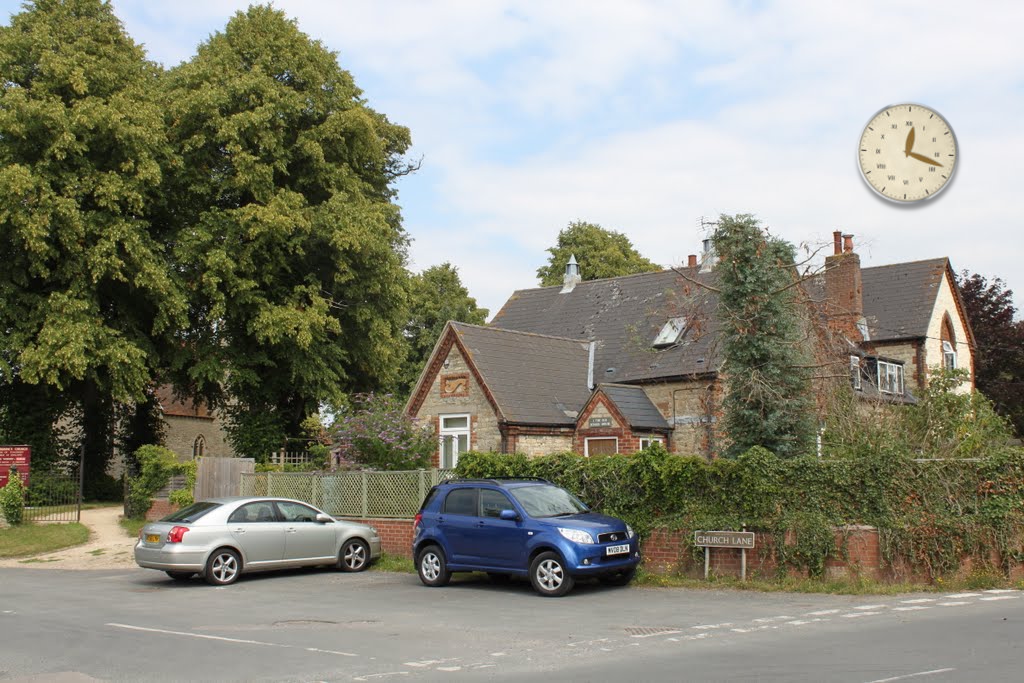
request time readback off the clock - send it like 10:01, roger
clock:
12:18
